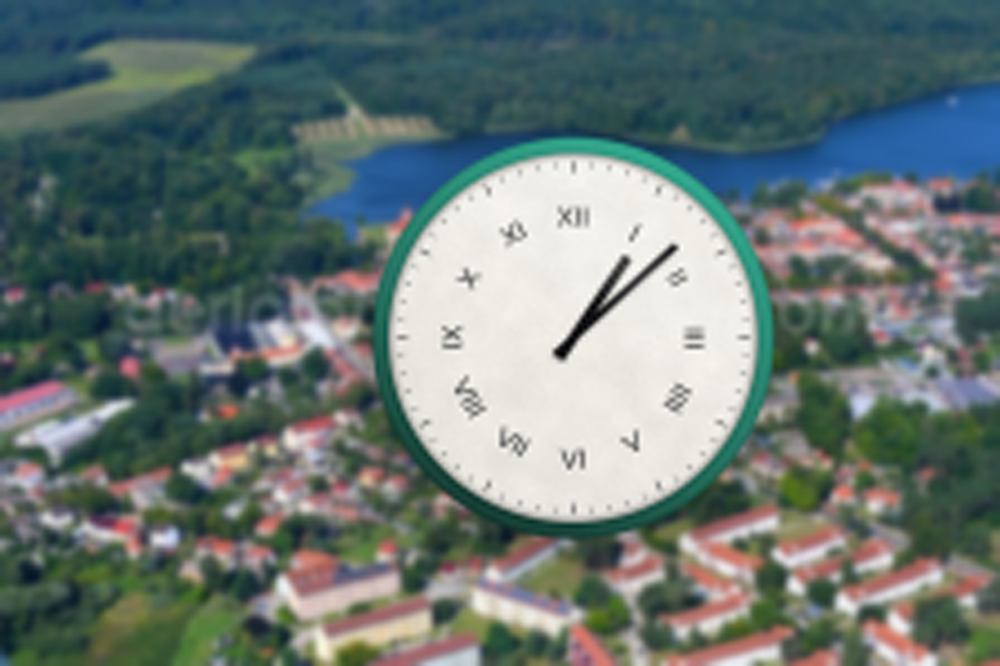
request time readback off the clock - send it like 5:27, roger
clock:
1:08
